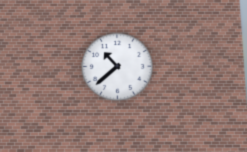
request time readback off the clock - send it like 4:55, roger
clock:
10:38
